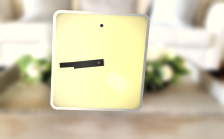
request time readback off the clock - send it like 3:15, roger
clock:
8:44
